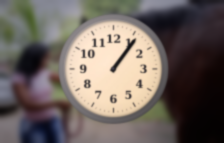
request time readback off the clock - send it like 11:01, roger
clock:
1:06
